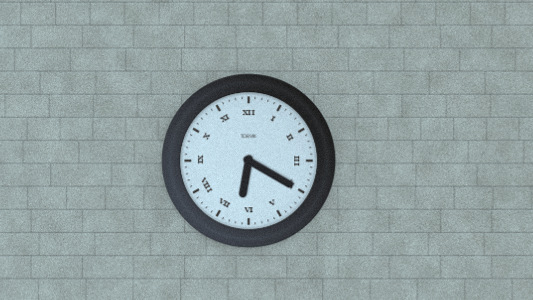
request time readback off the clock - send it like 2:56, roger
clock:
6:20
